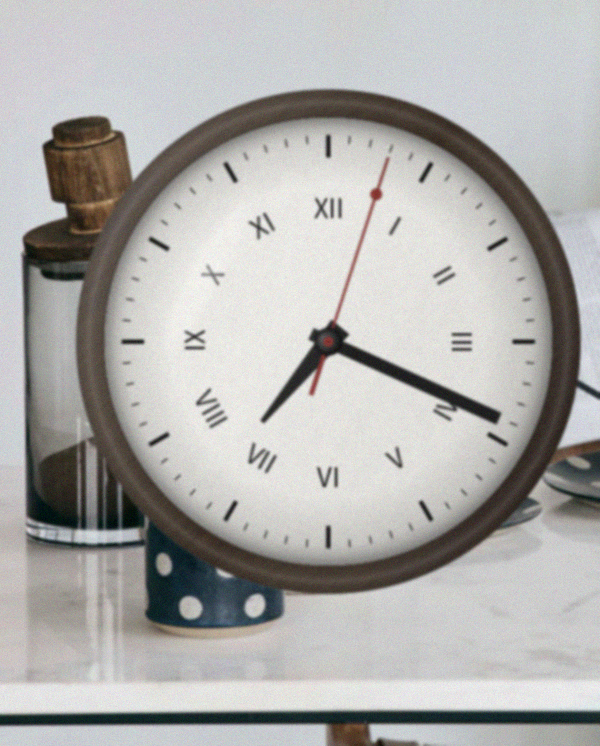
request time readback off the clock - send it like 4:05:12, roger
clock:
7:19:03
